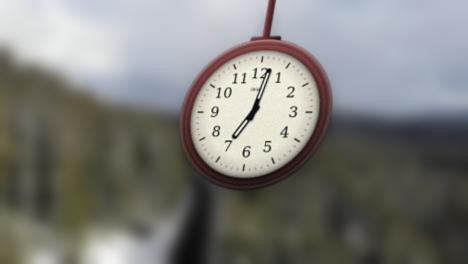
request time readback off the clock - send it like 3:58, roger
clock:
7:02
